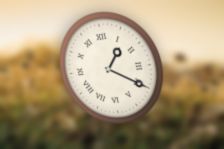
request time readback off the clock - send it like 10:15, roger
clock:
1:20
